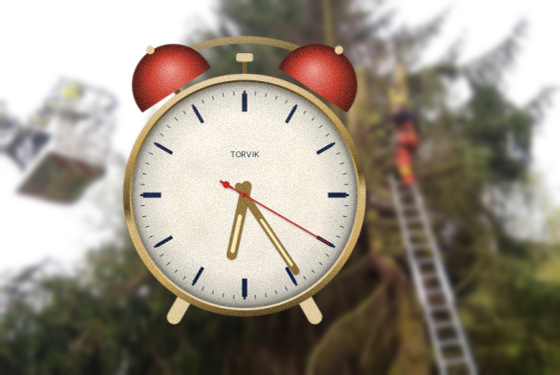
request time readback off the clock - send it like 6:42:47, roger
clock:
6:24:20
